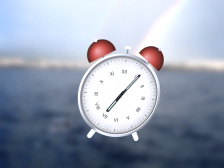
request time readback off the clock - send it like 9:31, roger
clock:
7:06
